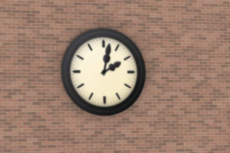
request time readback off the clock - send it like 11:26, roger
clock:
2:02
